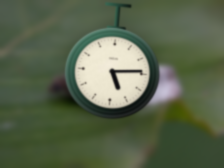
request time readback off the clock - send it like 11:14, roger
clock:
5:14
